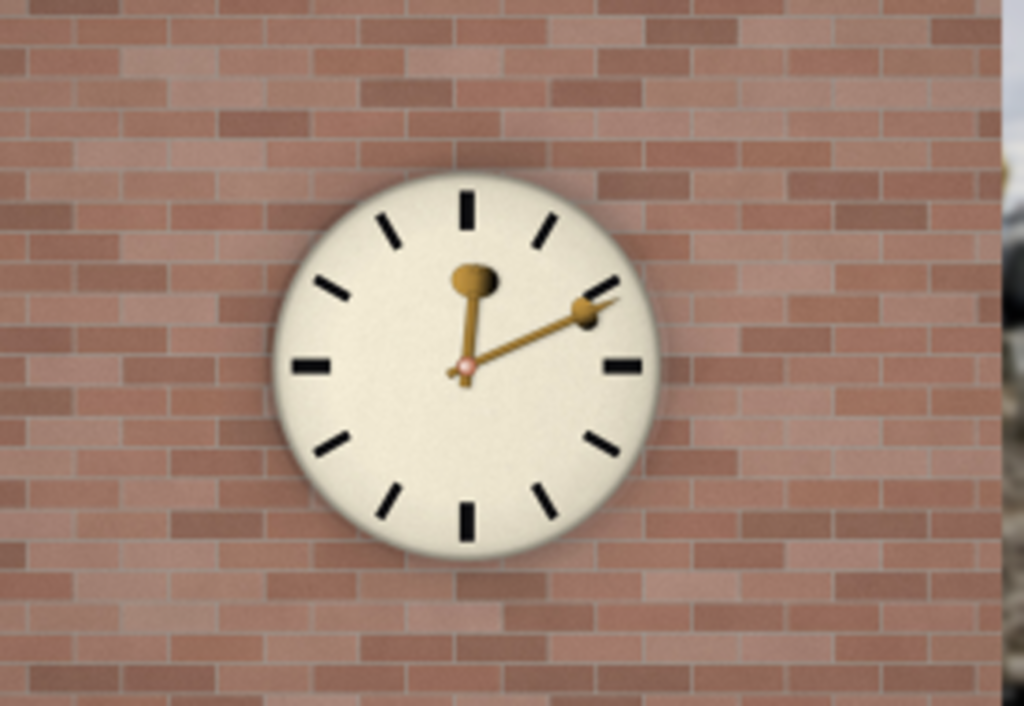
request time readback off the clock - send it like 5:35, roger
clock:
12:11
